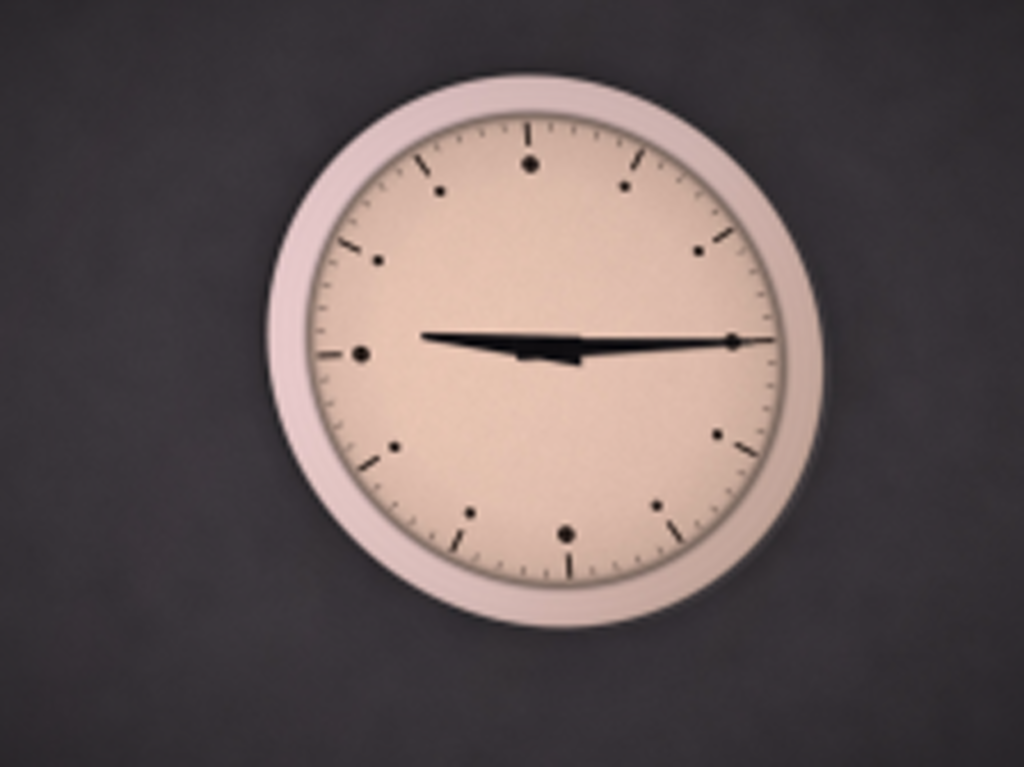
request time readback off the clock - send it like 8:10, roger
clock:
9:15
